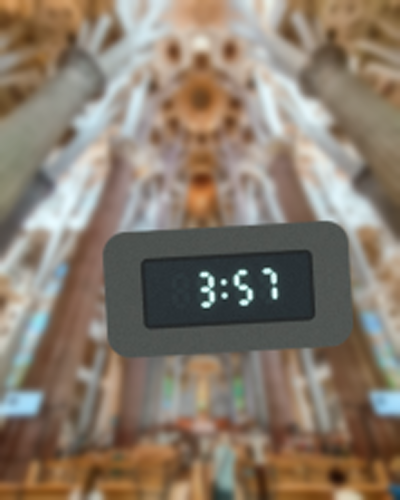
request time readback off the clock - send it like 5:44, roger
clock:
3:57
